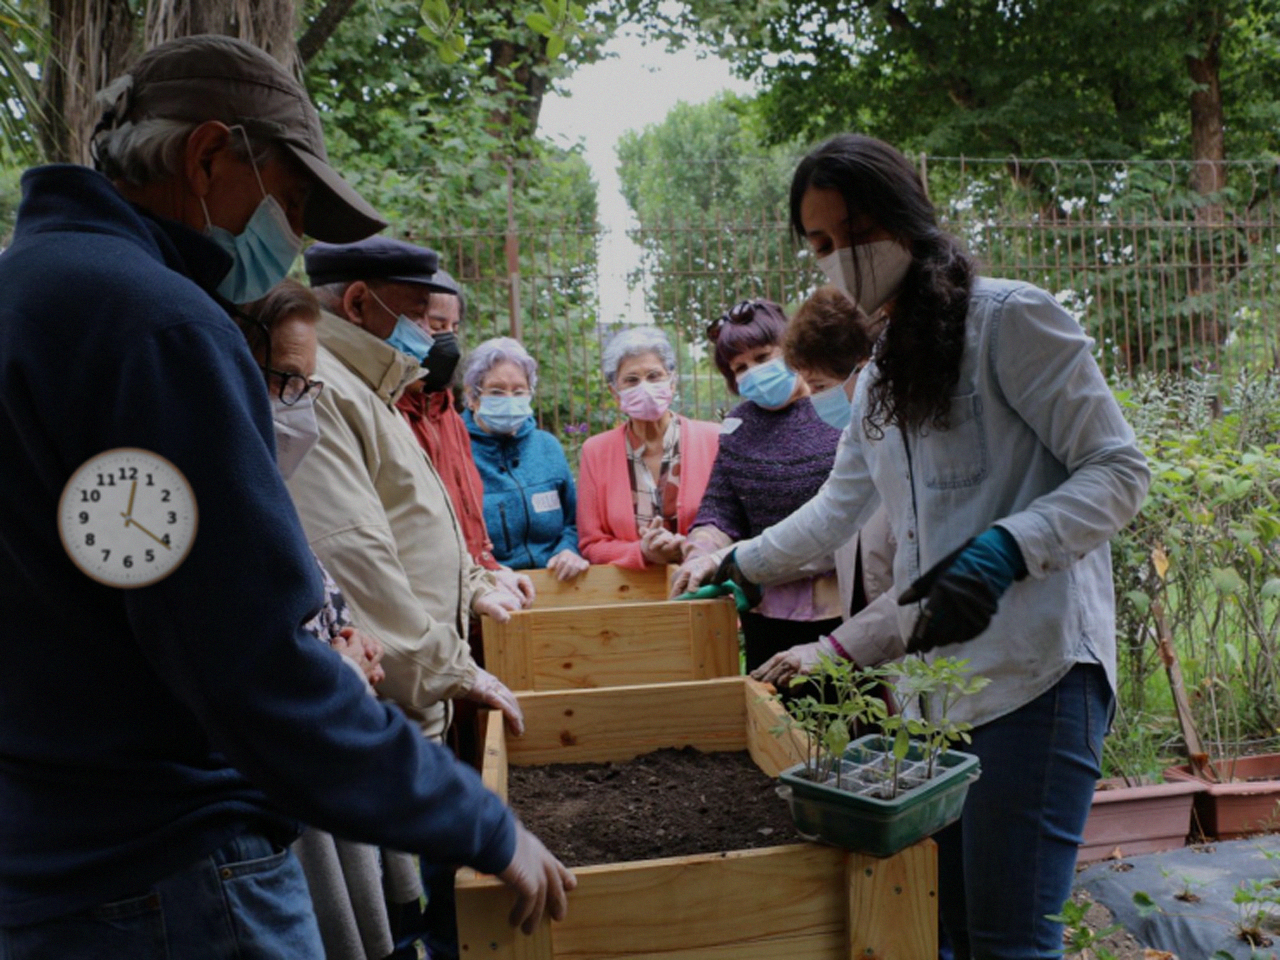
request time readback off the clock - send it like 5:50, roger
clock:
12:21
